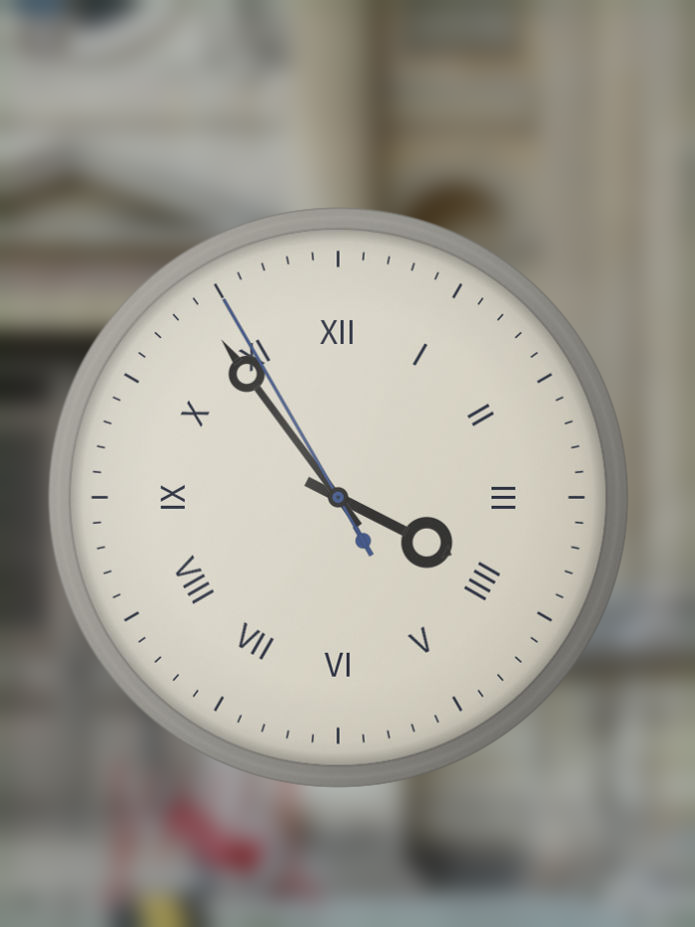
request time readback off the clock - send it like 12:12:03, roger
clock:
3:53:55
